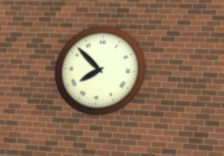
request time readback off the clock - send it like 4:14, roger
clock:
7:52
